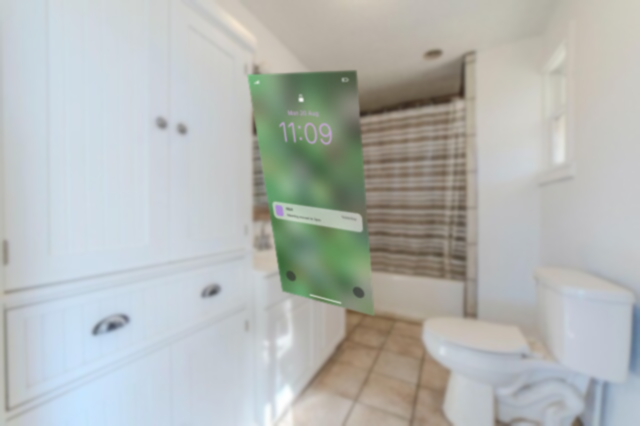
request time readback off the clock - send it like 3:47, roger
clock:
11:09
